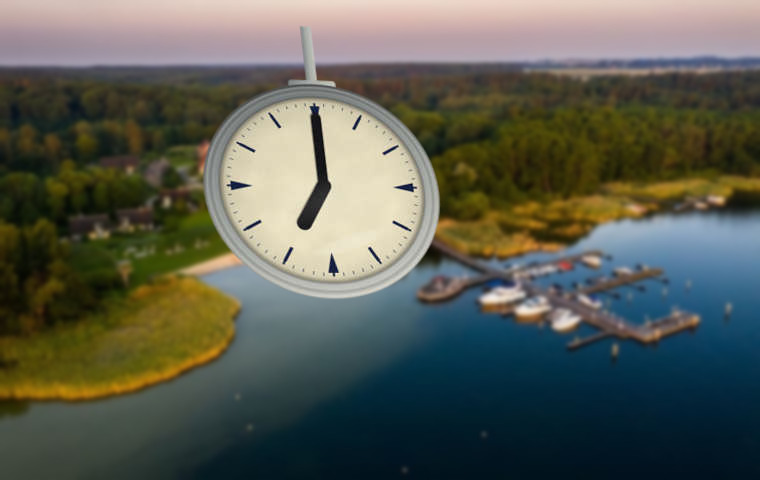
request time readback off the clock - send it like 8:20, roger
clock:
7:00
